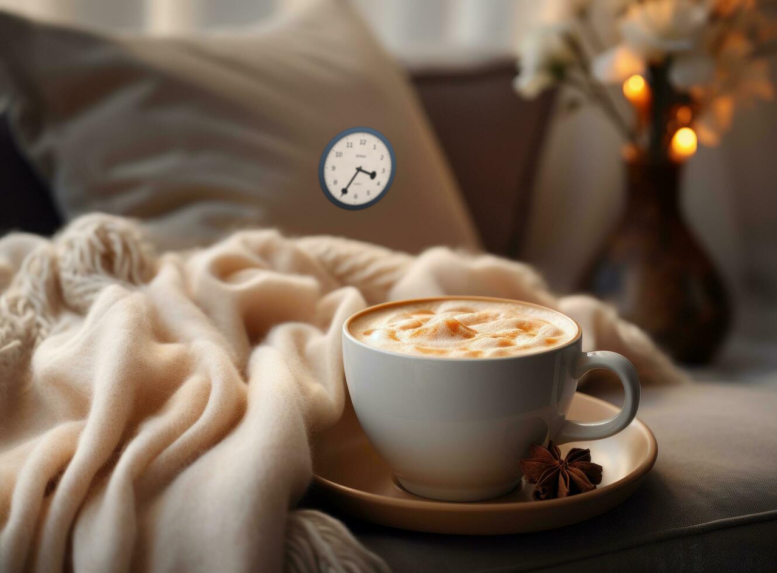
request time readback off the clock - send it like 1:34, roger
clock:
3:35
